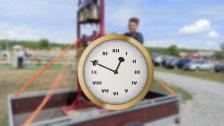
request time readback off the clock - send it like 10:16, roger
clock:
12:49
